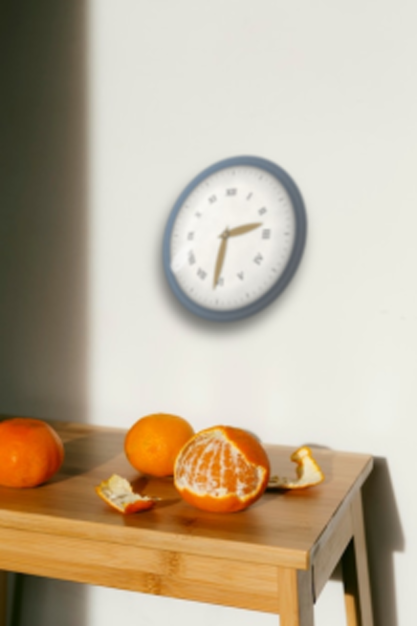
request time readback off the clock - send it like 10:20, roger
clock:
2:31
